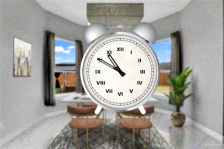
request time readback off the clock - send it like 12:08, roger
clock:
10:50
